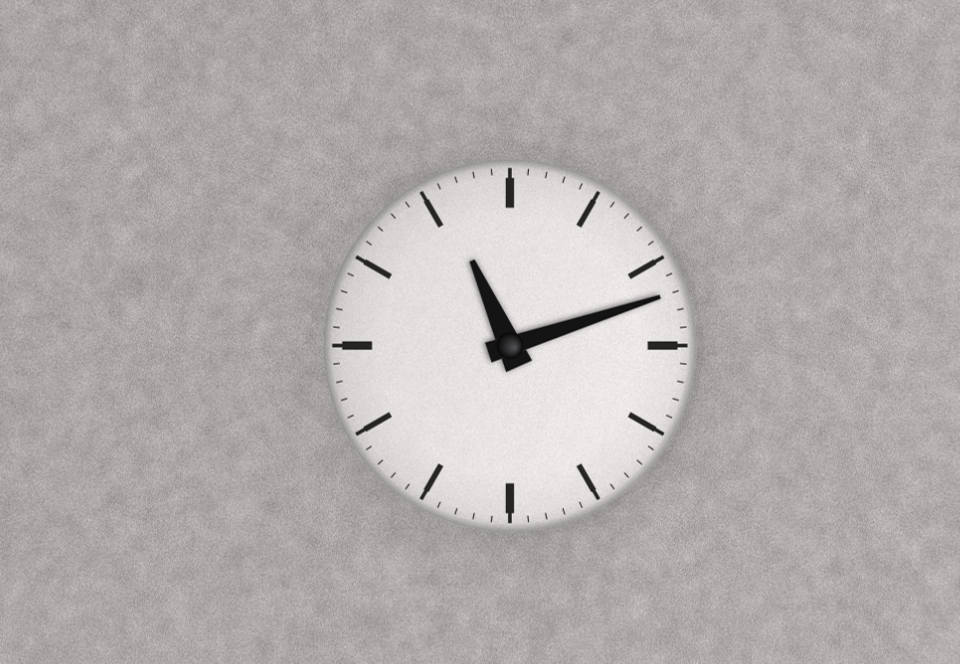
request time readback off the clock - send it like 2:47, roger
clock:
11:12
